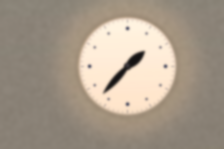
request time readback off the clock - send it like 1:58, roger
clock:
1:37
